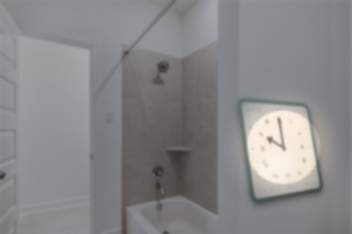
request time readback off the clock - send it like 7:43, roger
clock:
10:00
